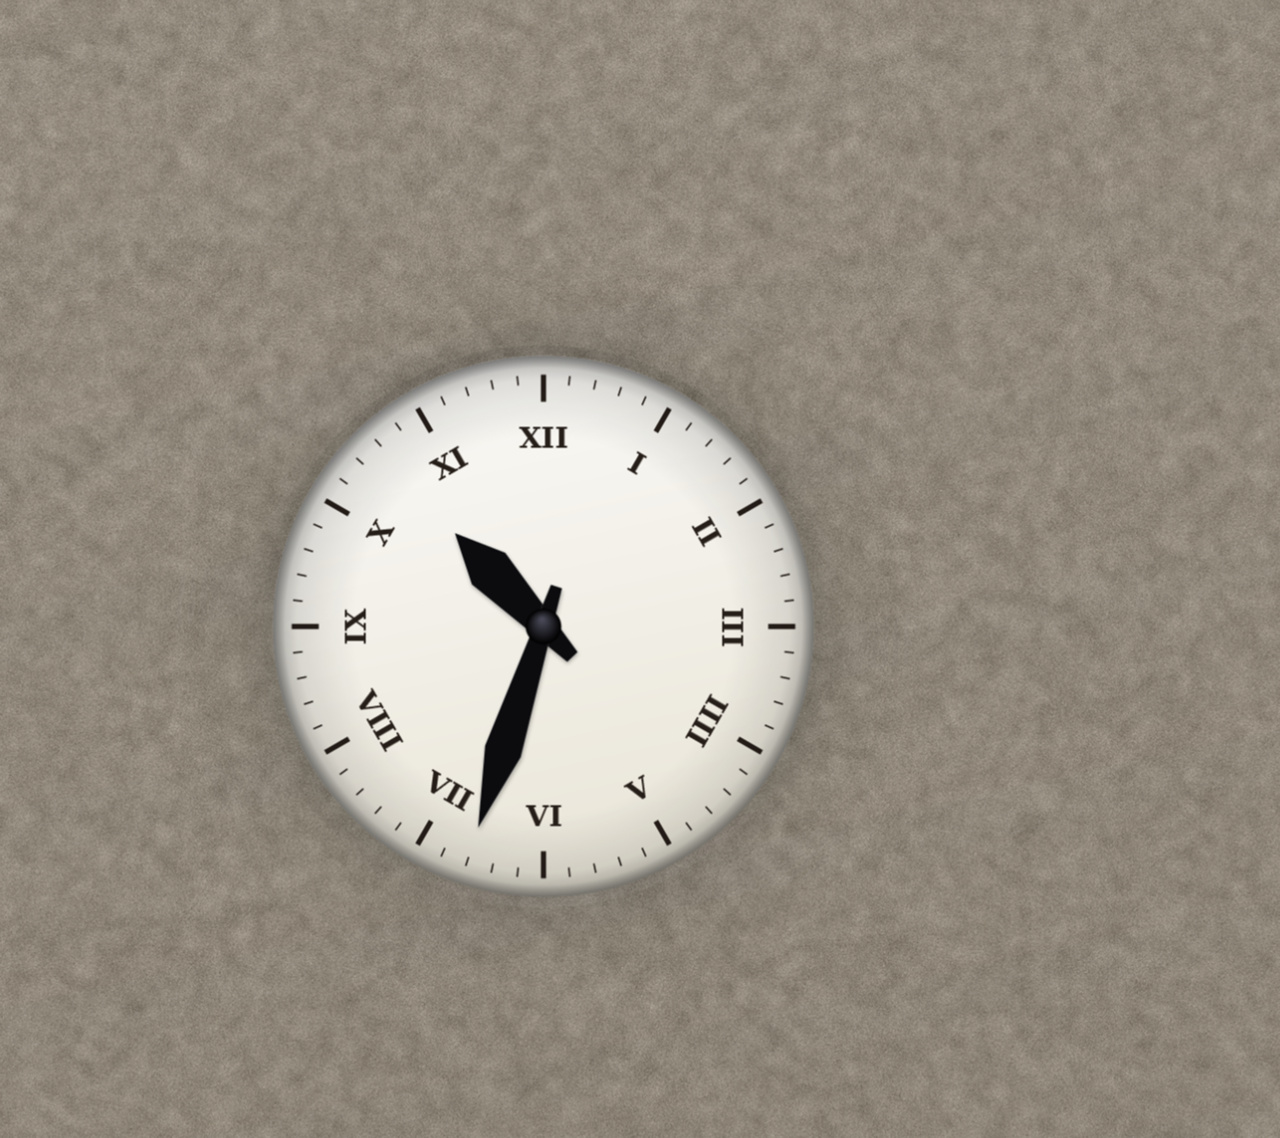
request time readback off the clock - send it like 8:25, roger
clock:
10:33
